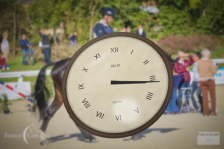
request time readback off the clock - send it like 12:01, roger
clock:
3:16
